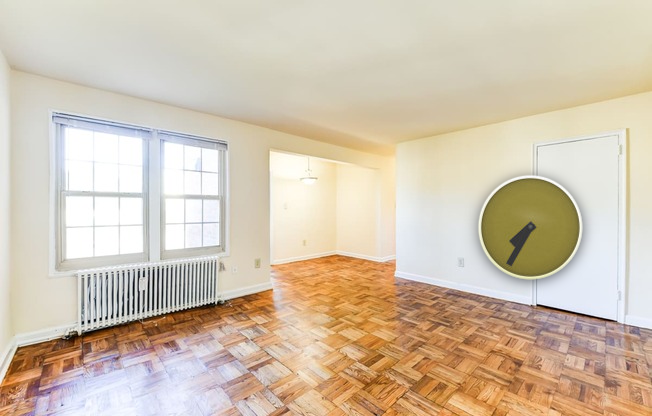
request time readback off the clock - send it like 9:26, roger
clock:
7:35
